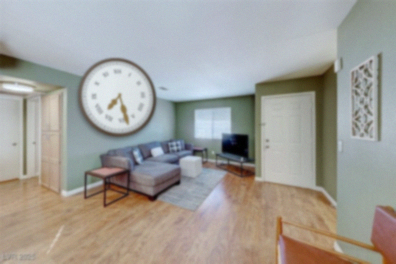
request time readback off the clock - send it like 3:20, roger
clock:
7:28
